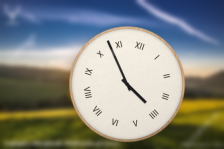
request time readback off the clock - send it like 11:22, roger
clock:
3:53
